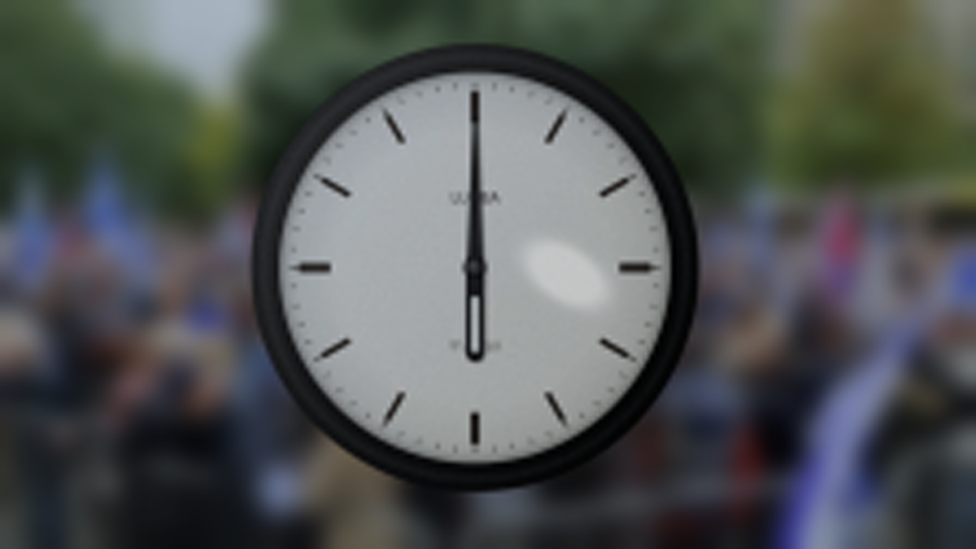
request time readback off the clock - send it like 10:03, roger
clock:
6:00
